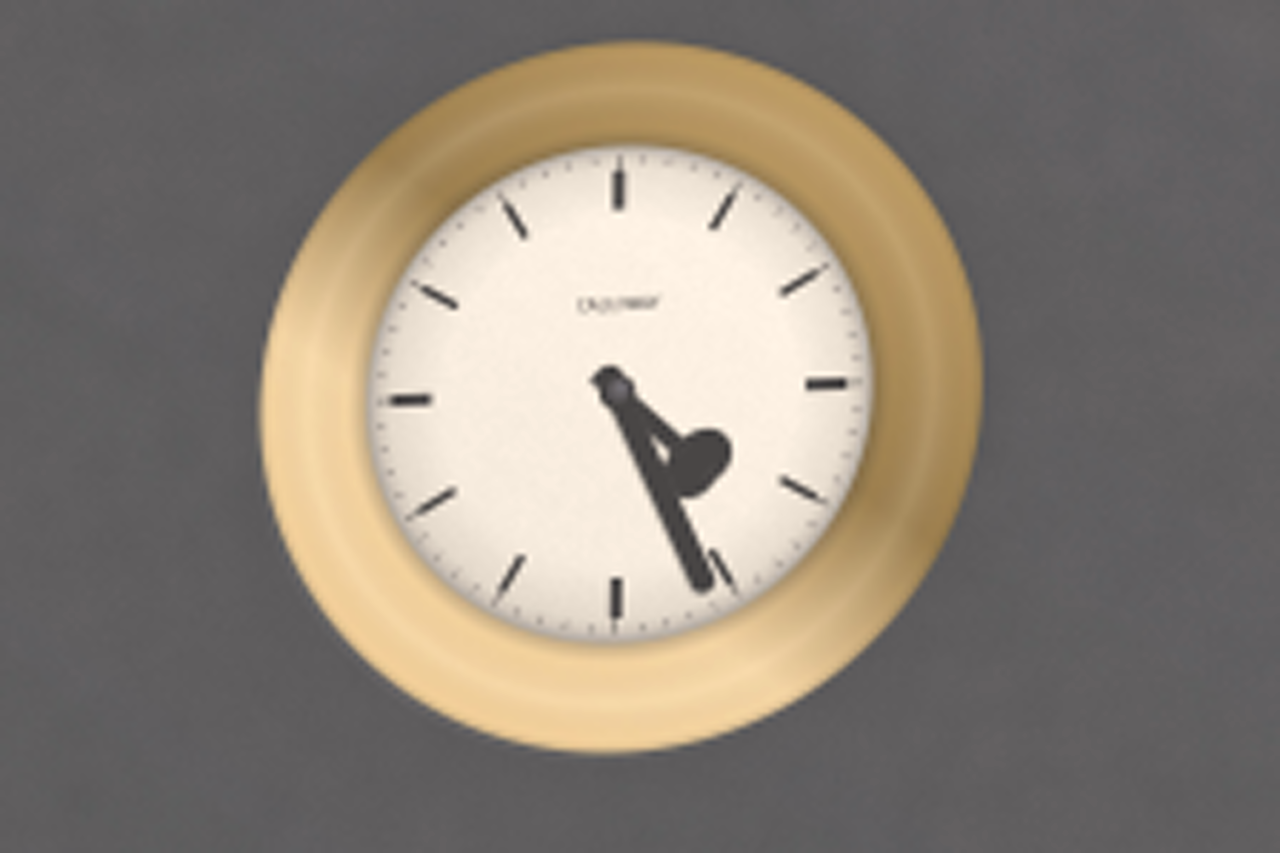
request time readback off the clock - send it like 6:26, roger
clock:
4:26
